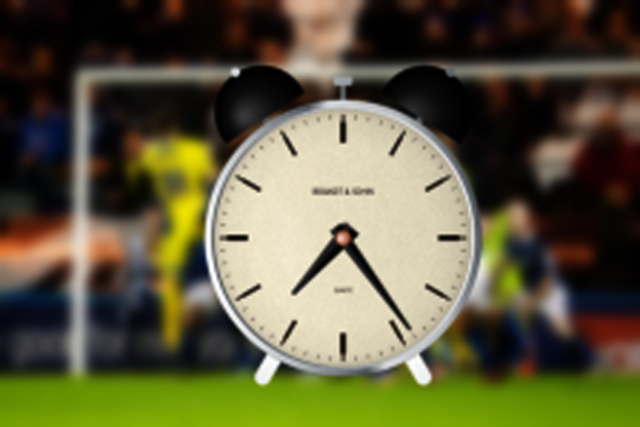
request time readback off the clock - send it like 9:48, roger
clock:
7:24
